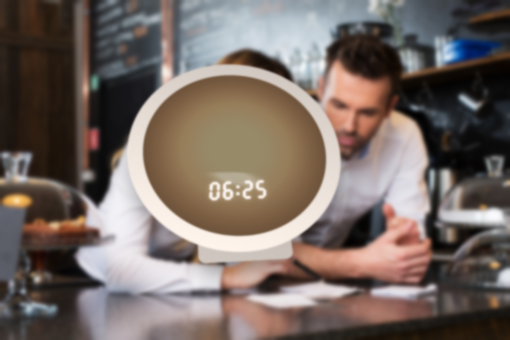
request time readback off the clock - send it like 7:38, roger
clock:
6:25
